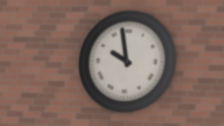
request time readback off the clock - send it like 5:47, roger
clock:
9:58
